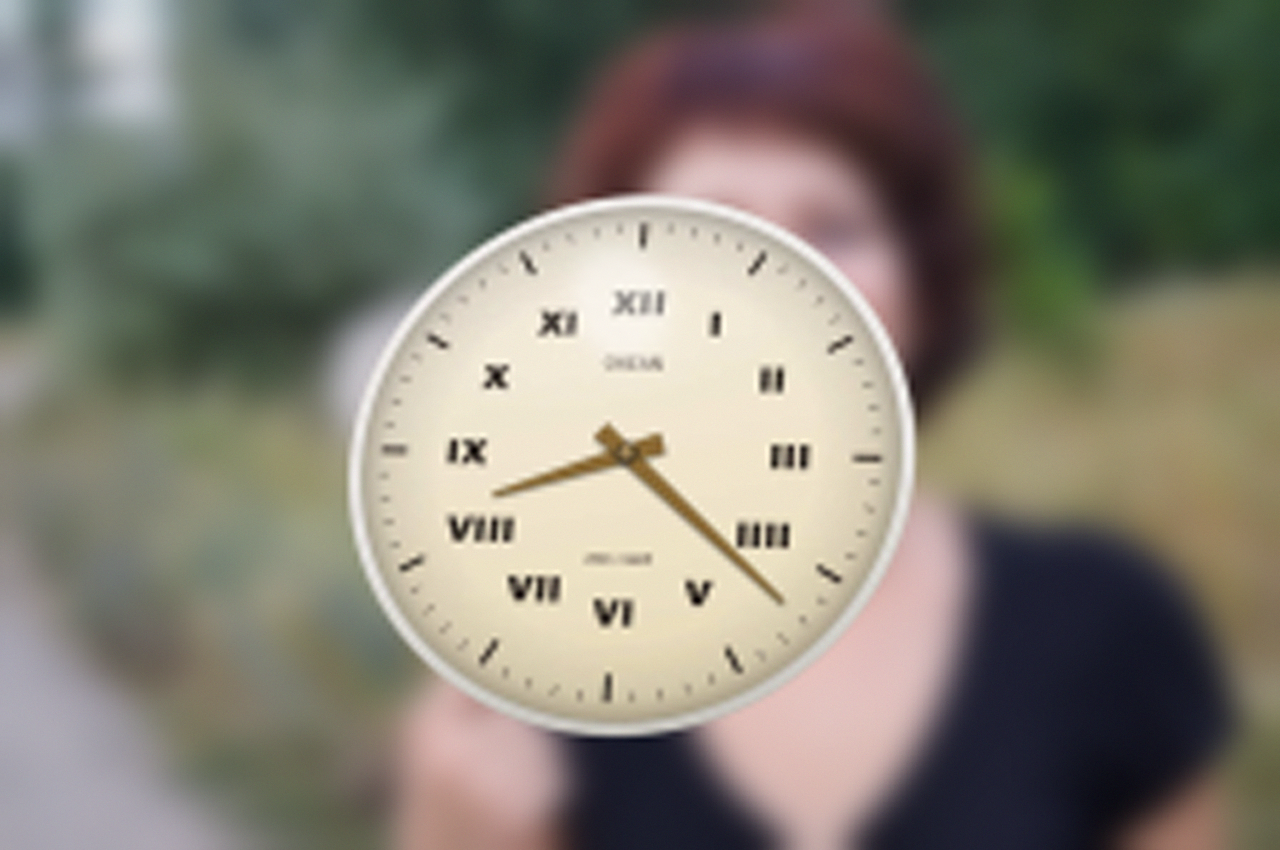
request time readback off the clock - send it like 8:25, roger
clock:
8:22
